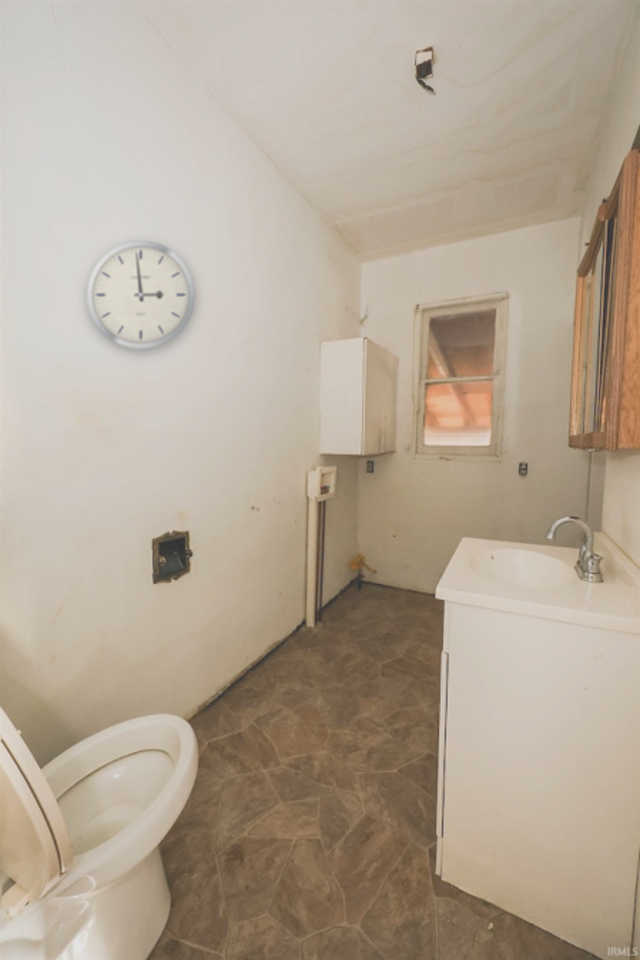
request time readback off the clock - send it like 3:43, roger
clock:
2:59
